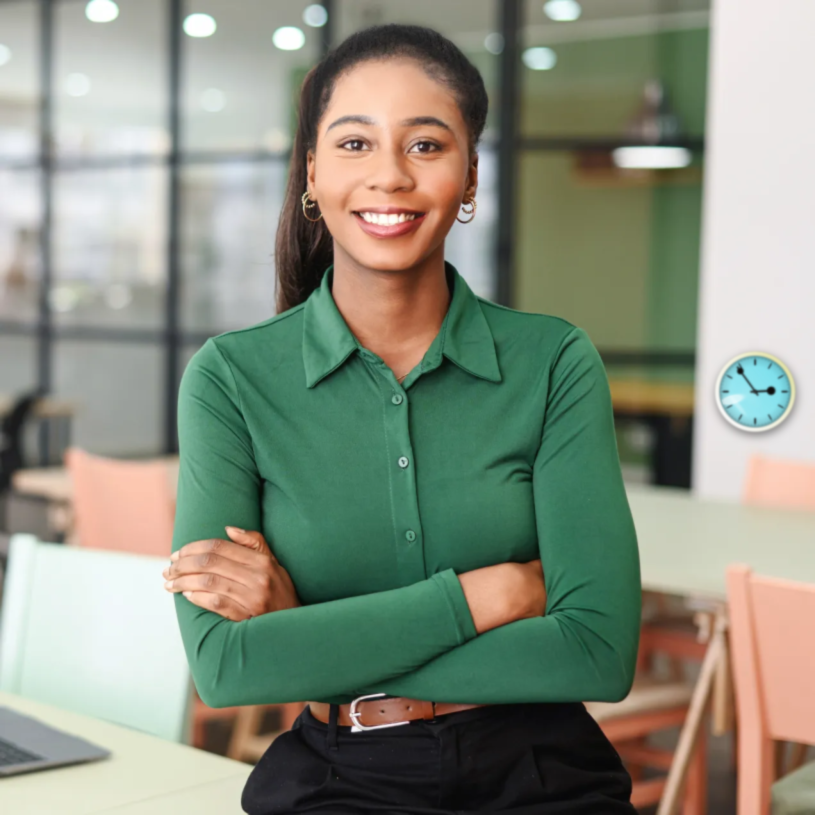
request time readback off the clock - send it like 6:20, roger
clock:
2:54
